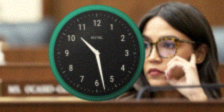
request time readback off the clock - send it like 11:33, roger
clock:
10:28
